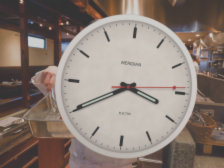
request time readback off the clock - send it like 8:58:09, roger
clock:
3:40:14
